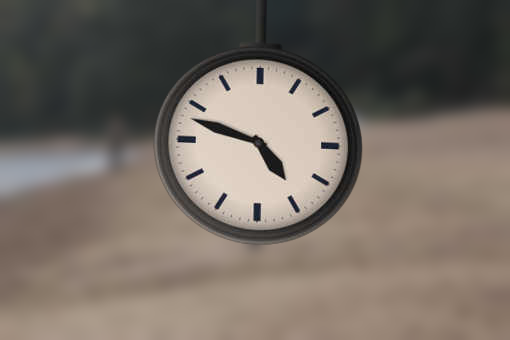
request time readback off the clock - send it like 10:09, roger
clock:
4:48
